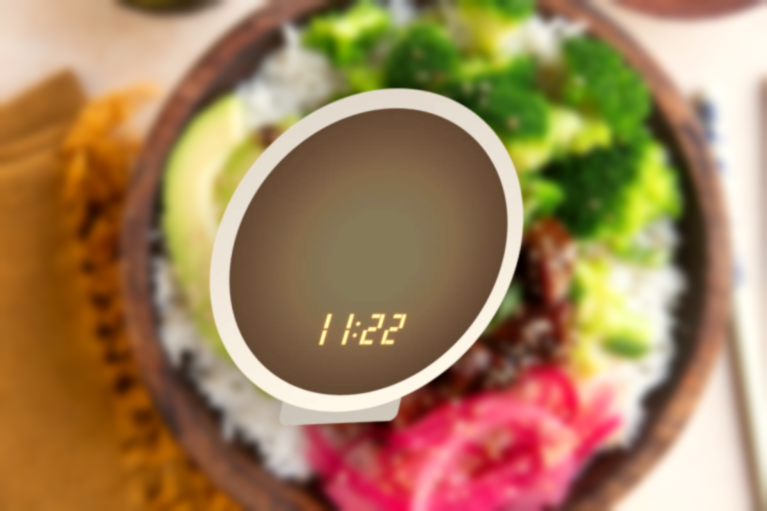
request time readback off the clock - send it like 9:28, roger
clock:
11:22
